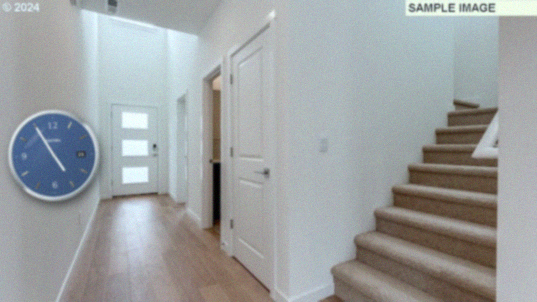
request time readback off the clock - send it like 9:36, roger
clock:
4:55
